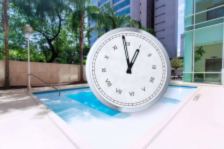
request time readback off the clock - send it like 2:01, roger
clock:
12:59
